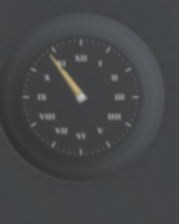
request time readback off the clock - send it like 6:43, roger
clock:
10:54
